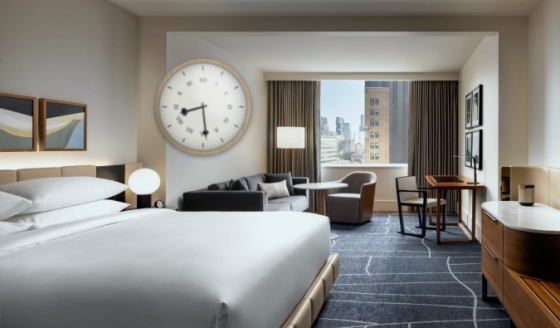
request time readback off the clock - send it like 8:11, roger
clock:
8:29
